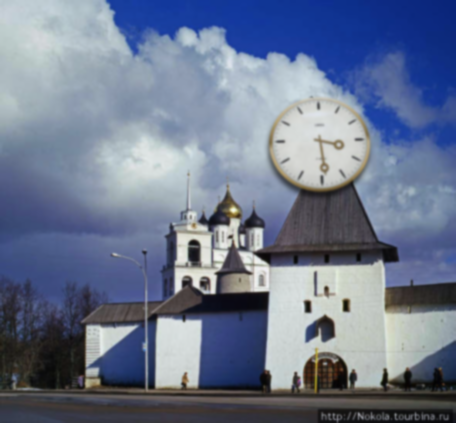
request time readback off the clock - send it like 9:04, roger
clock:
3:29
